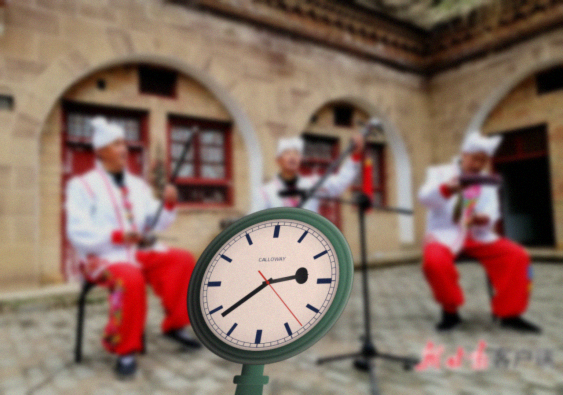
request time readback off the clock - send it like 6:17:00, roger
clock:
2:38:23
